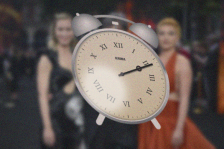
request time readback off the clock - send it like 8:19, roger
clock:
2:11
